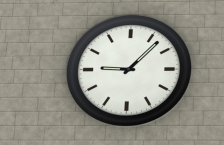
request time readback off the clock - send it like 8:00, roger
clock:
9:07
